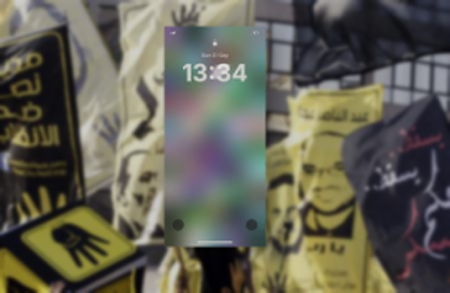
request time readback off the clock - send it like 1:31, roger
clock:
13:34
